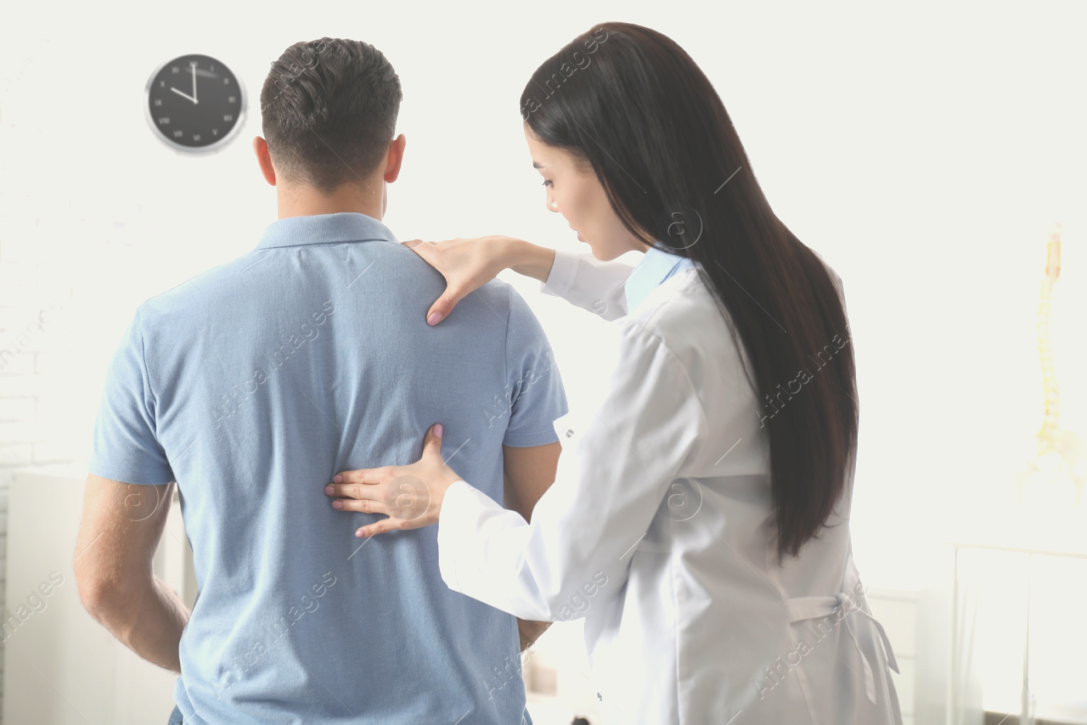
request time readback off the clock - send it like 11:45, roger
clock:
10:00
